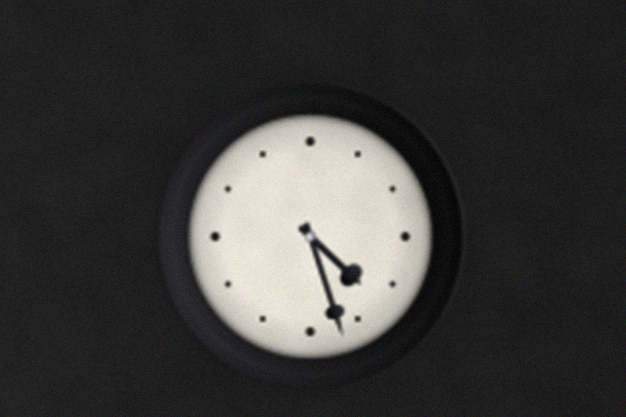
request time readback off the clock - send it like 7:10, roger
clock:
4:27
